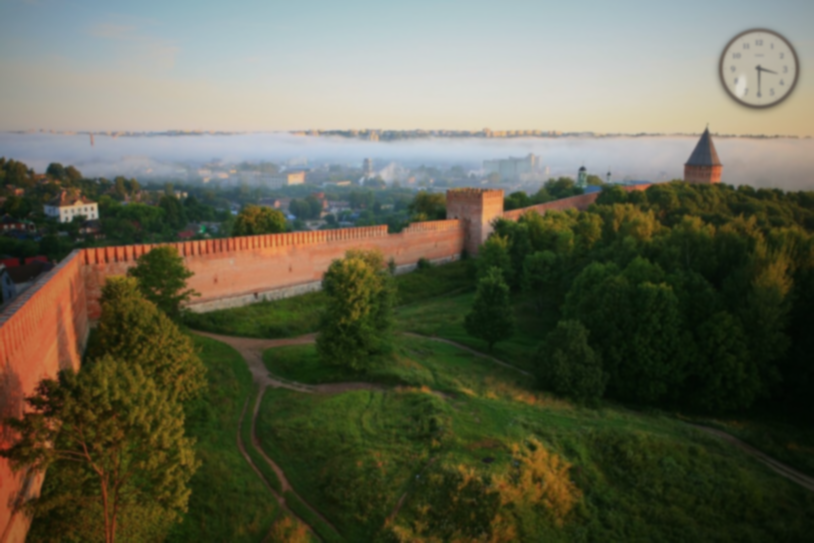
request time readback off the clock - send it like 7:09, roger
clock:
3:30
